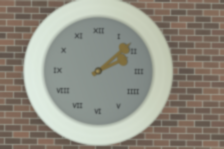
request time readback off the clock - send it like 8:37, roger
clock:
2:08
